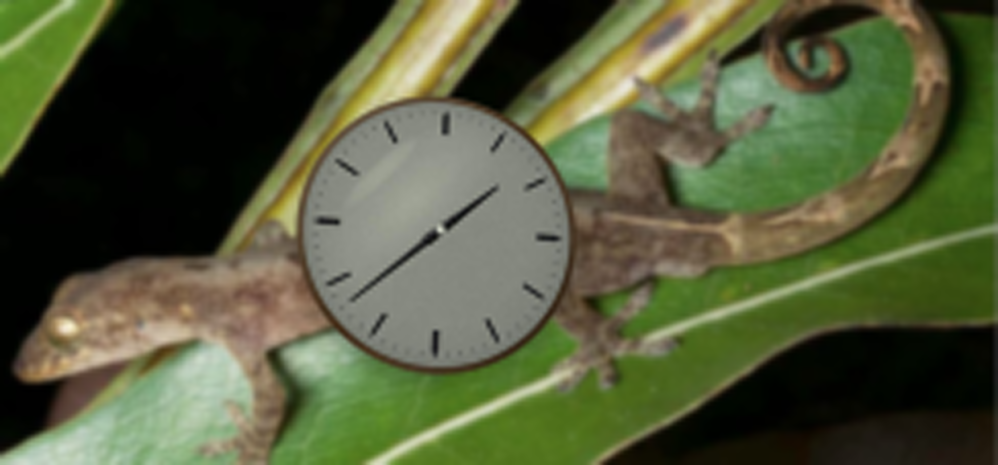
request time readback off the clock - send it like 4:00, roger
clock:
1:38
